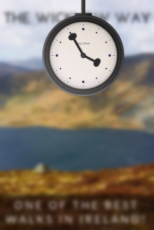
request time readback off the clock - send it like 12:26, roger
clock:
3:55
